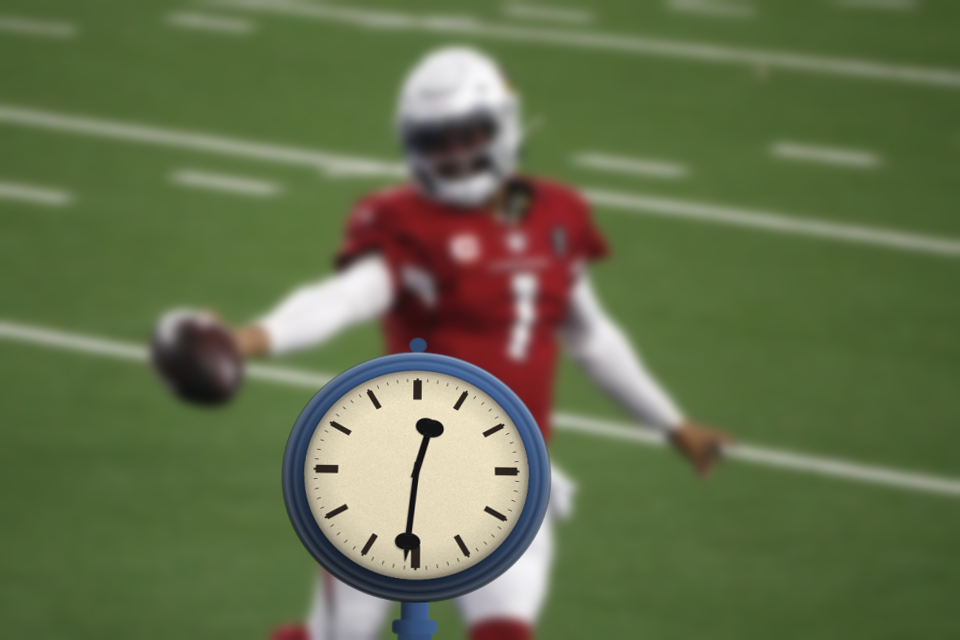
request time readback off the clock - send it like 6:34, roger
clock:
12:31
